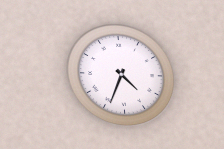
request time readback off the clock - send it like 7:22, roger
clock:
4:34
